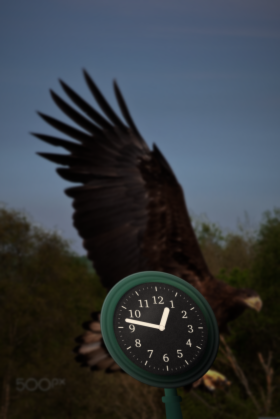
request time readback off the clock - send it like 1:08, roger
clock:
12:47
